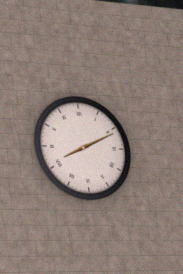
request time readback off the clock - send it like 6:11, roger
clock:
8:11
